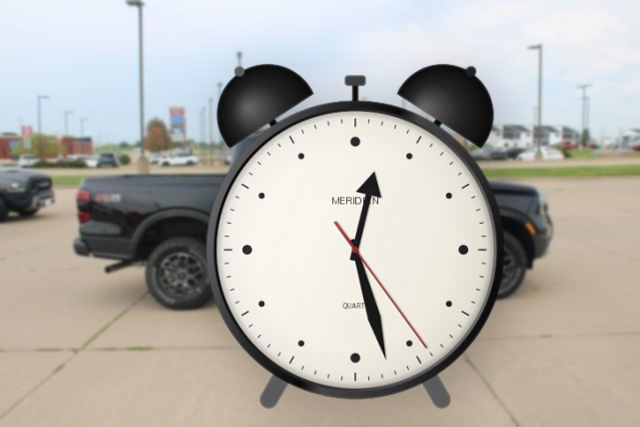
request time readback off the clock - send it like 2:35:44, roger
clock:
12:27:24
